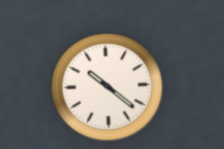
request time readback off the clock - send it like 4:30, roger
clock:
10:22
